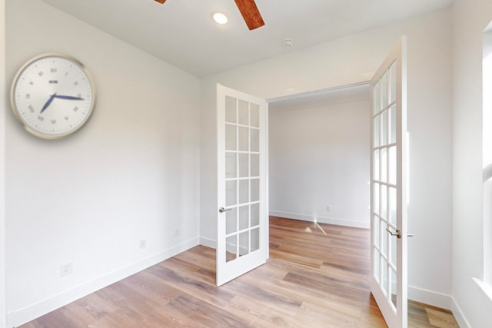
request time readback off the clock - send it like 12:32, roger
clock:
7:16
